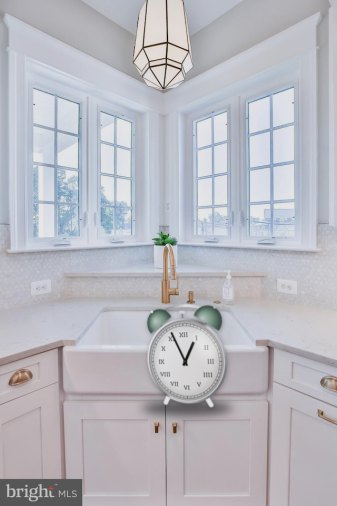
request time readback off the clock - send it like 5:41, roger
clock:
12:56
